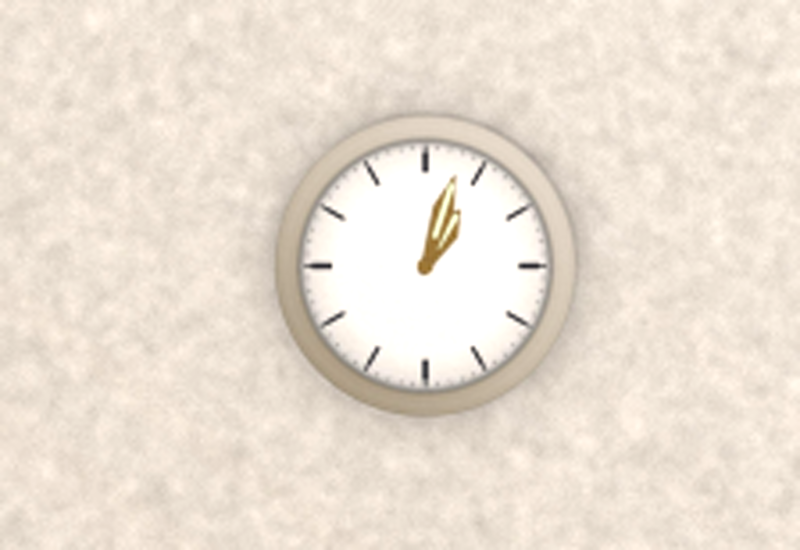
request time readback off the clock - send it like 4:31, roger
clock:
1:03
